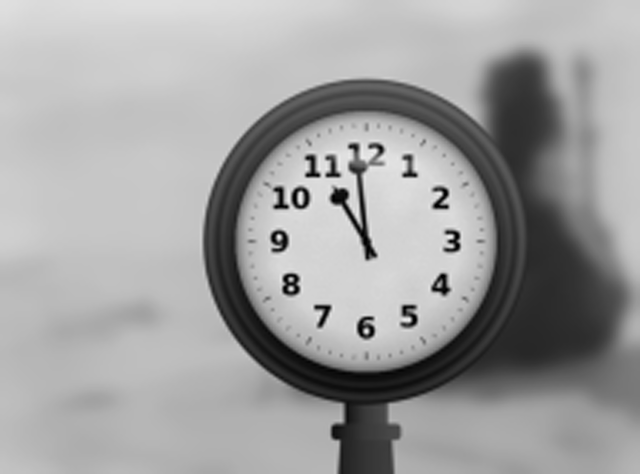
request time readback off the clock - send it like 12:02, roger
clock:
10:59
